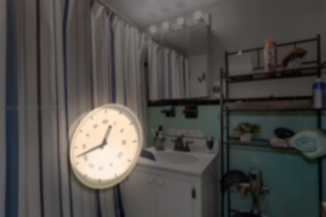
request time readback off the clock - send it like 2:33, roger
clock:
12:42
